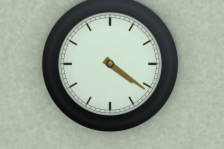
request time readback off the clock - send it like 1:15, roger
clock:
4:21
